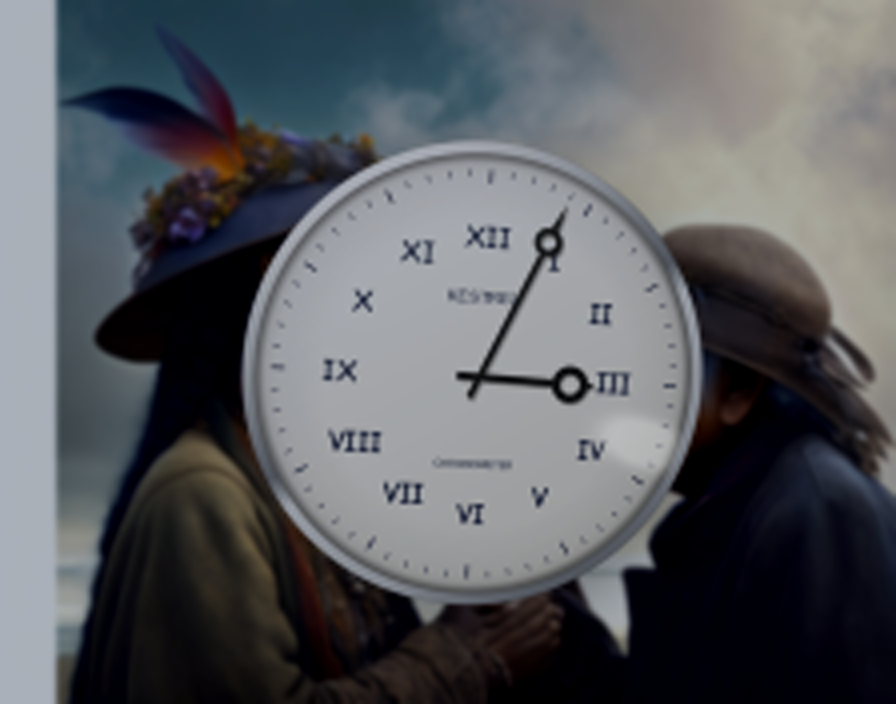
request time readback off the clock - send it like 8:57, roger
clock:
3:04
